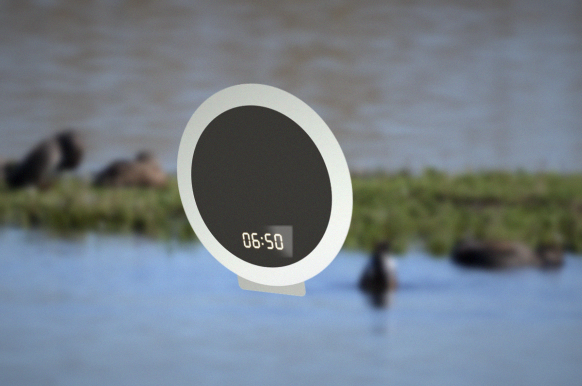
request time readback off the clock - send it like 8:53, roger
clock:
6:50
